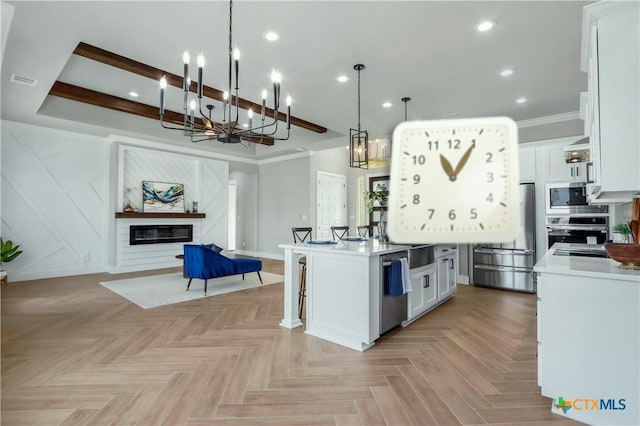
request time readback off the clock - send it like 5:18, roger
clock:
11:05
